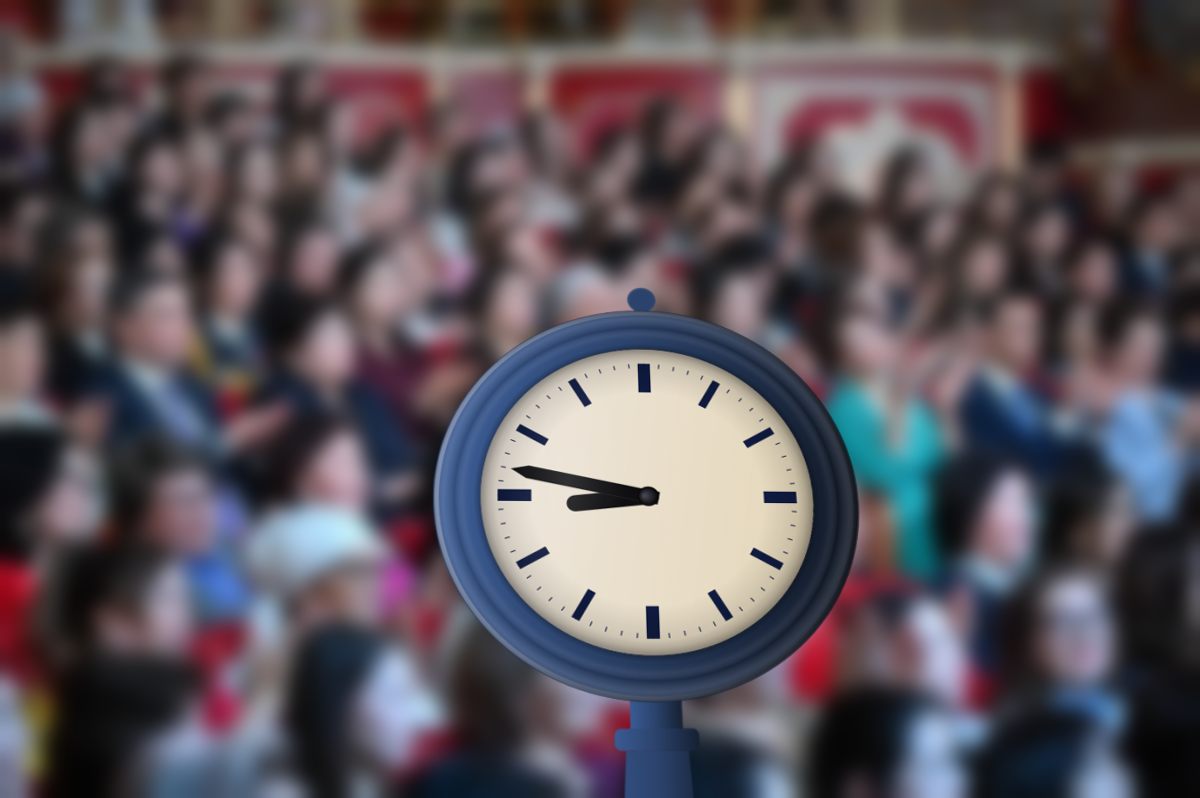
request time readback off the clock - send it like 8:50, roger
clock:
8:47
